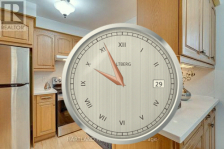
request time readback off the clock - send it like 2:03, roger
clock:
9:56
